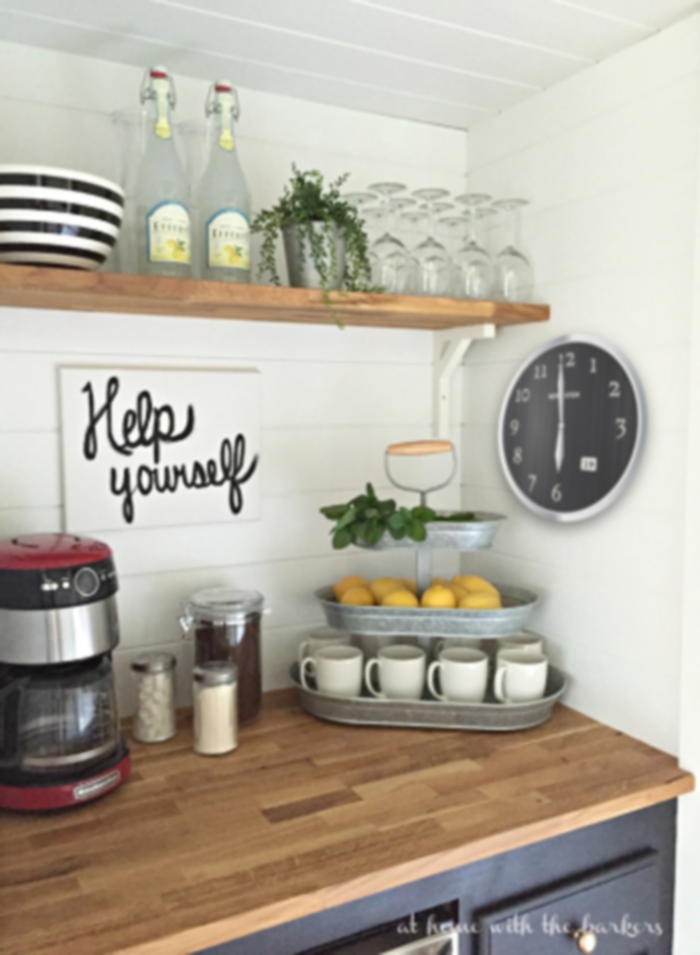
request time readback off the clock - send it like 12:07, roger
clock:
5:59
